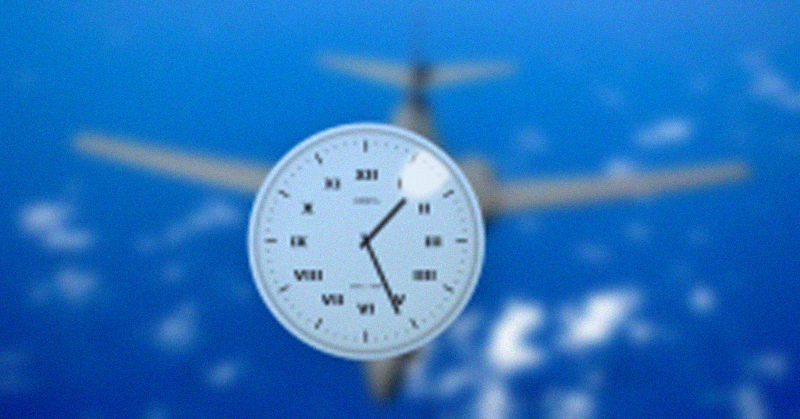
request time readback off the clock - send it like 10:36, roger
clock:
1:26
